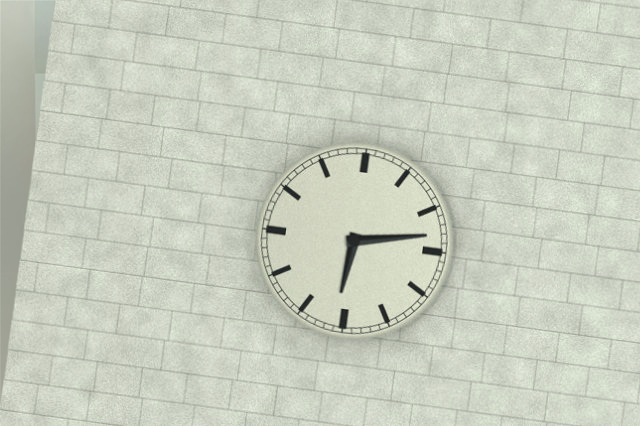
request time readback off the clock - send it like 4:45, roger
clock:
6:13
